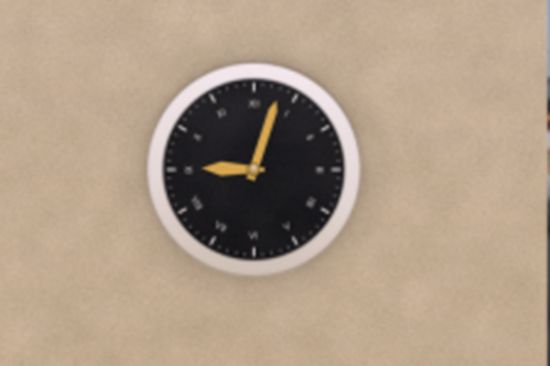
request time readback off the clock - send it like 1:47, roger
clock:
9:03
